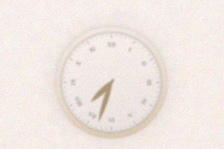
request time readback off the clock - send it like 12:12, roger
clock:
7:33
